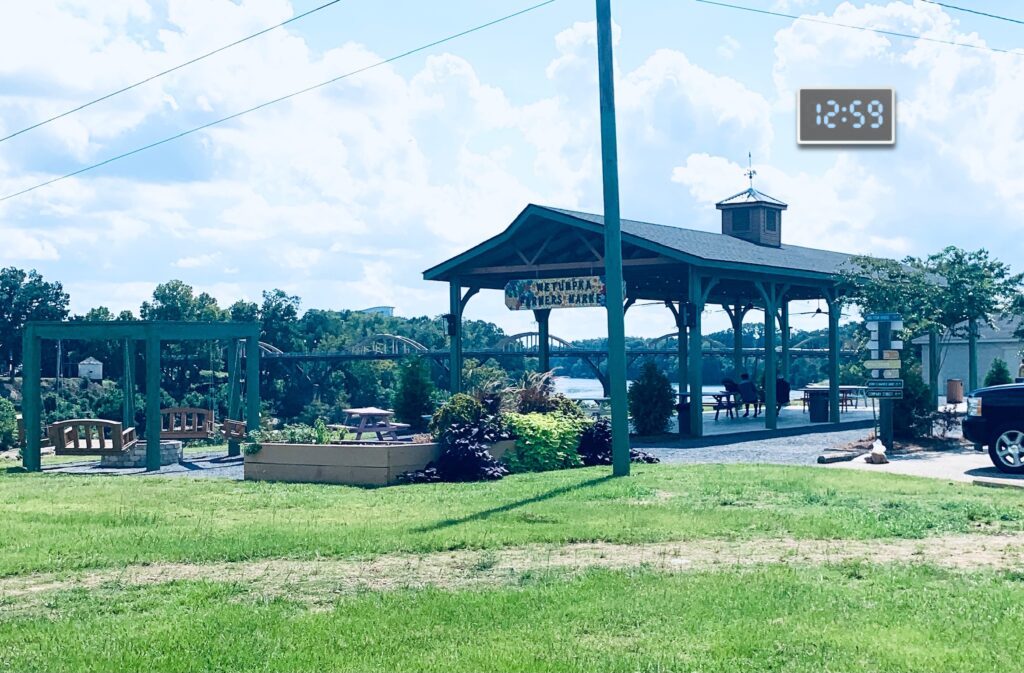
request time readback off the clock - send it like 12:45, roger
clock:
12:59
